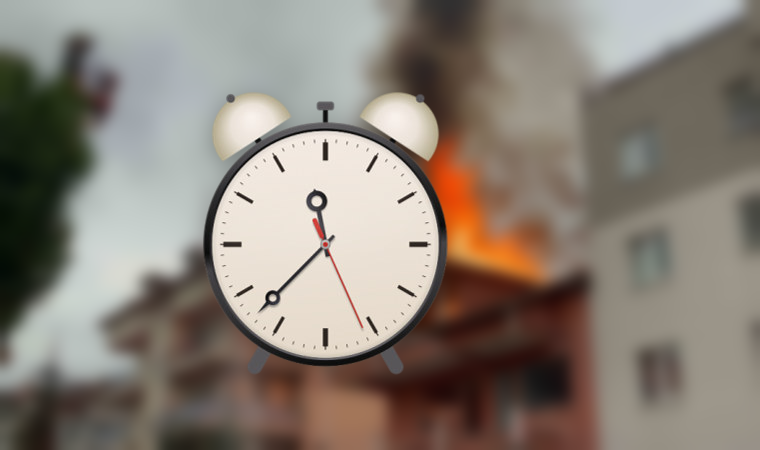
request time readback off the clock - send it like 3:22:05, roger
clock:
11:37:26
